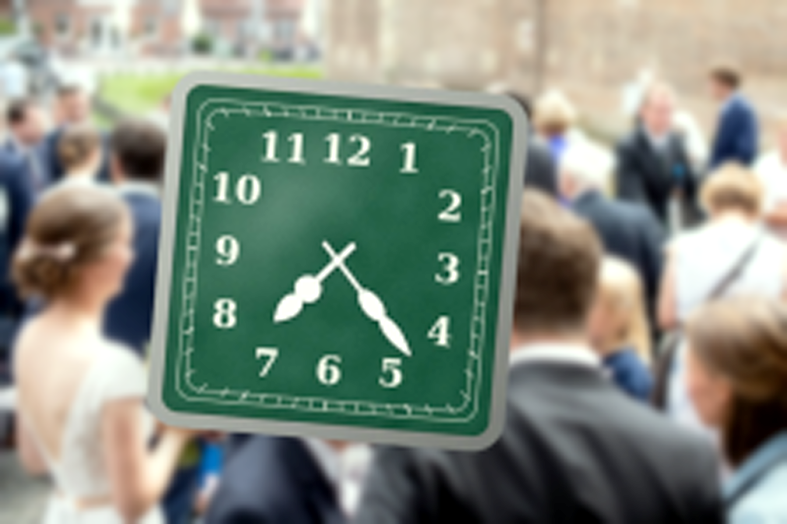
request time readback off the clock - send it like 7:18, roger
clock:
7:23
